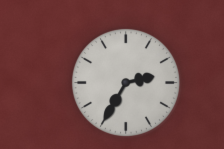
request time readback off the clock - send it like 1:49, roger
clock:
2:35
